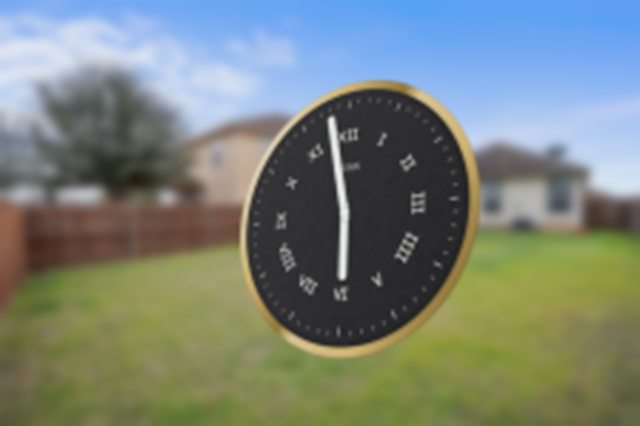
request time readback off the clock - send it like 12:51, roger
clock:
5:58
